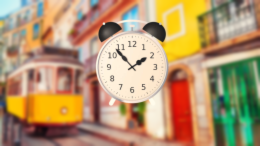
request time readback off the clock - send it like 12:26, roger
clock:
1:53
